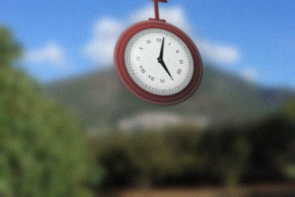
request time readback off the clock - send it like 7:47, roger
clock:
5:02
